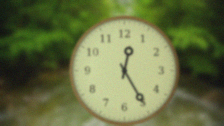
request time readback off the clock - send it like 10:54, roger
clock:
12:25
